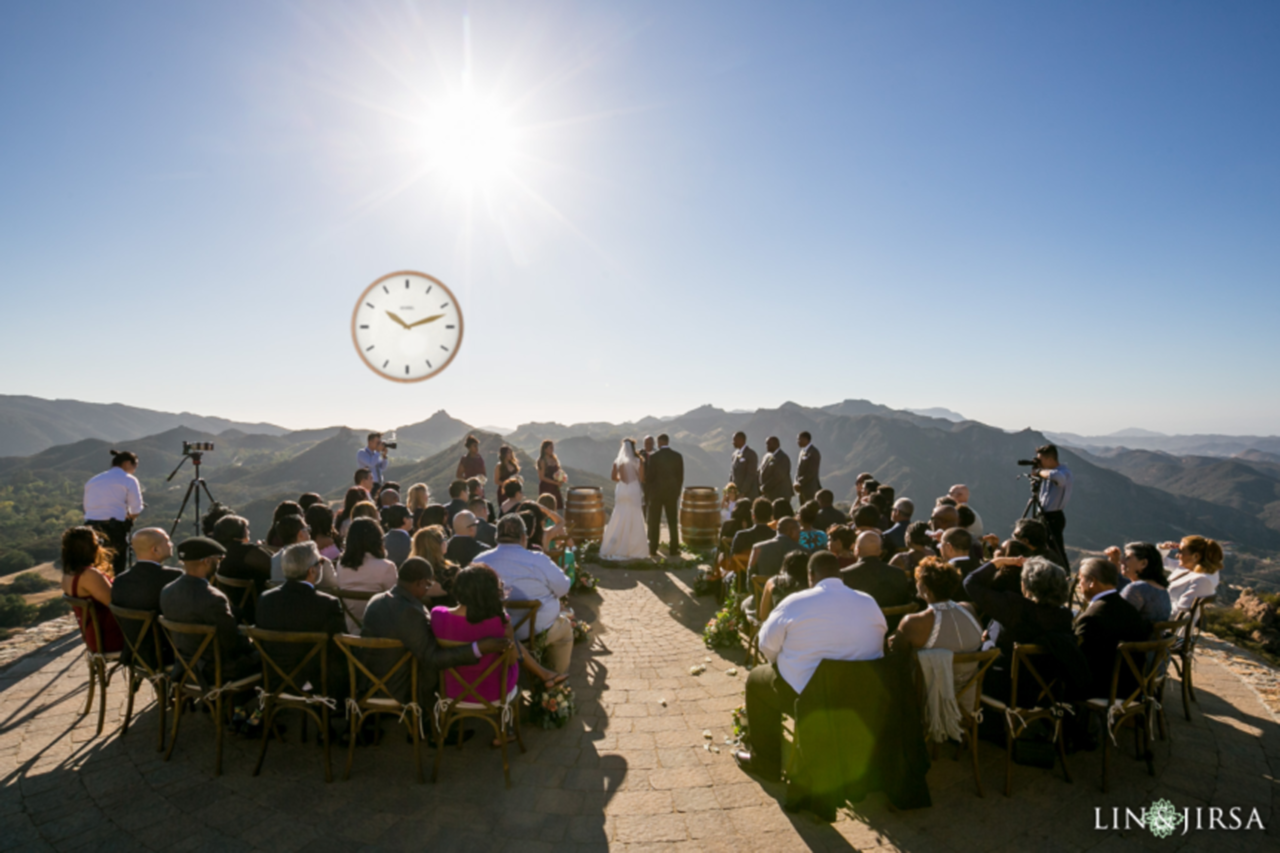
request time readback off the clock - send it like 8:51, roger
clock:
10:12
